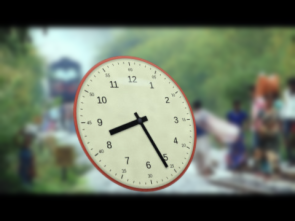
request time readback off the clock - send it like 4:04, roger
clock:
8:26
